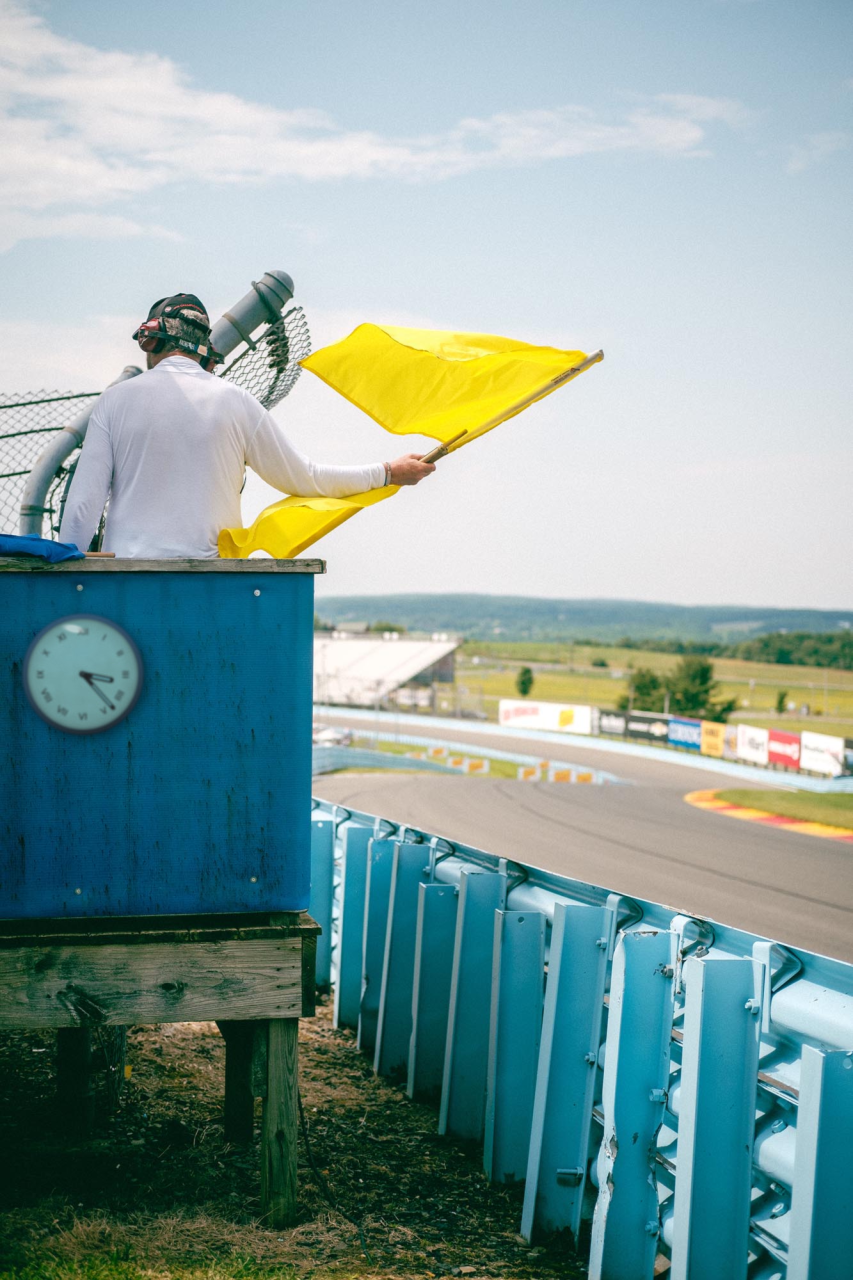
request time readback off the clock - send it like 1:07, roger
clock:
3:23
